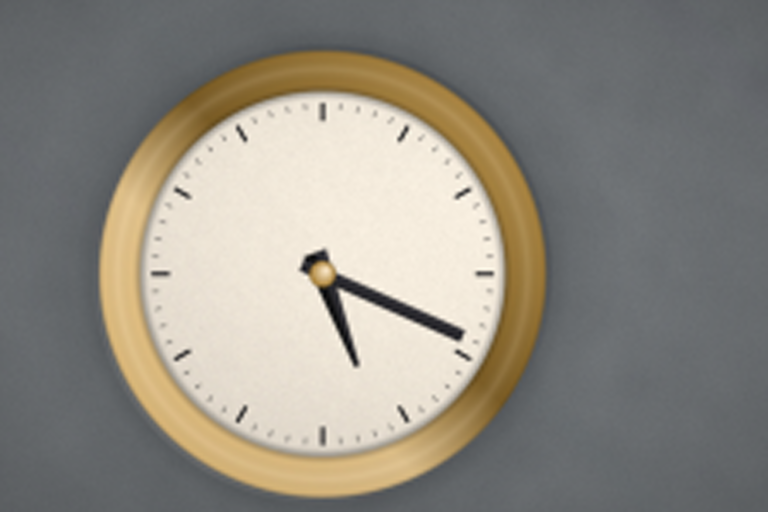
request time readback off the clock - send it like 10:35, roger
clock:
5:19
